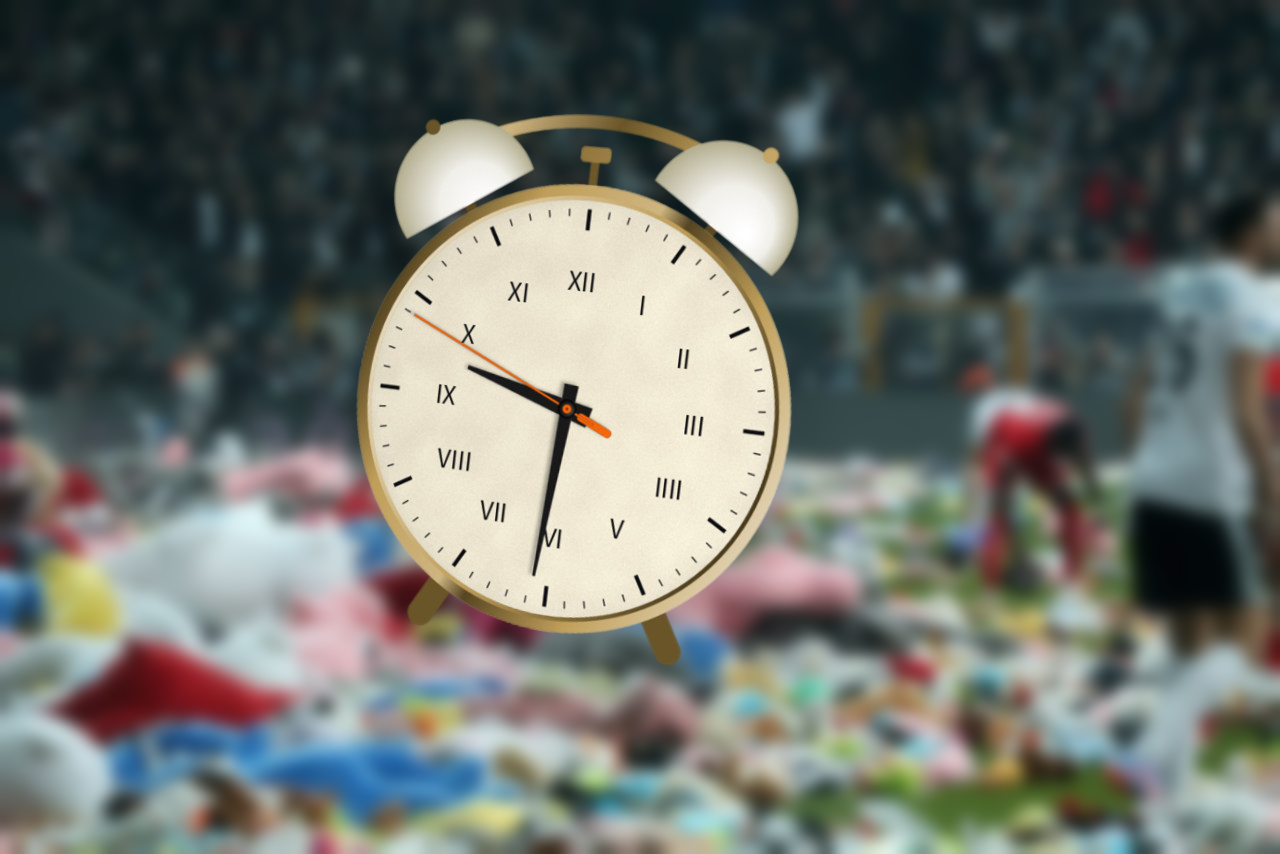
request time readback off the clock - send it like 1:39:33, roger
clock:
9:30:49
